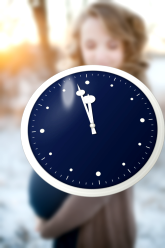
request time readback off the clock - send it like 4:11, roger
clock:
11:58
